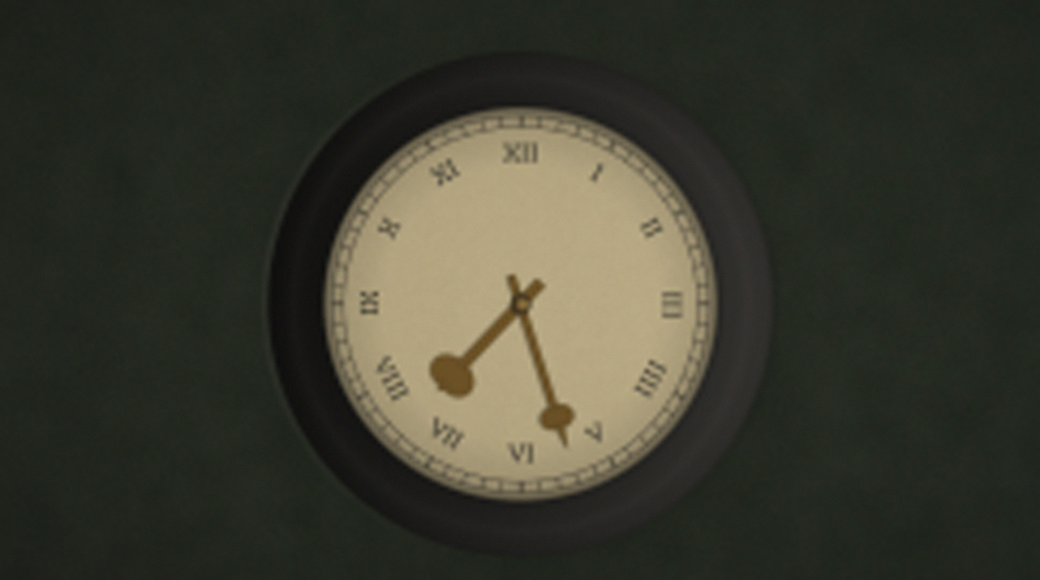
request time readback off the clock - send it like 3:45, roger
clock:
7:27
